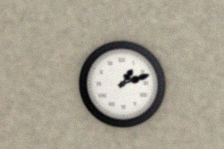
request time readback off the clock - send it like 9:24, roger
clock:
1:12
